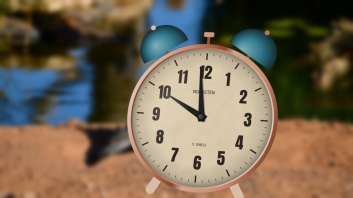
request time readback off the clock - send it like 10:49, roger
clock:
9:59
